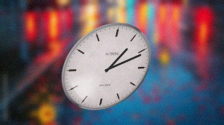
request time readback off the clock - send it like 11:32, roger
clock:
1:11
